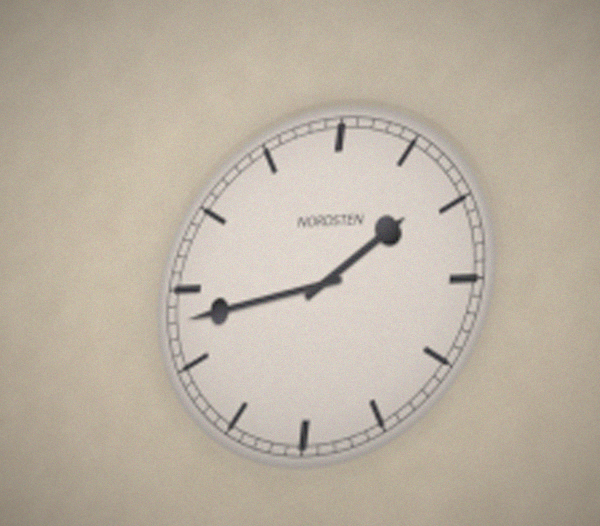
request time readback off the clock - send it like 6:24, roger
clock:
1:43
